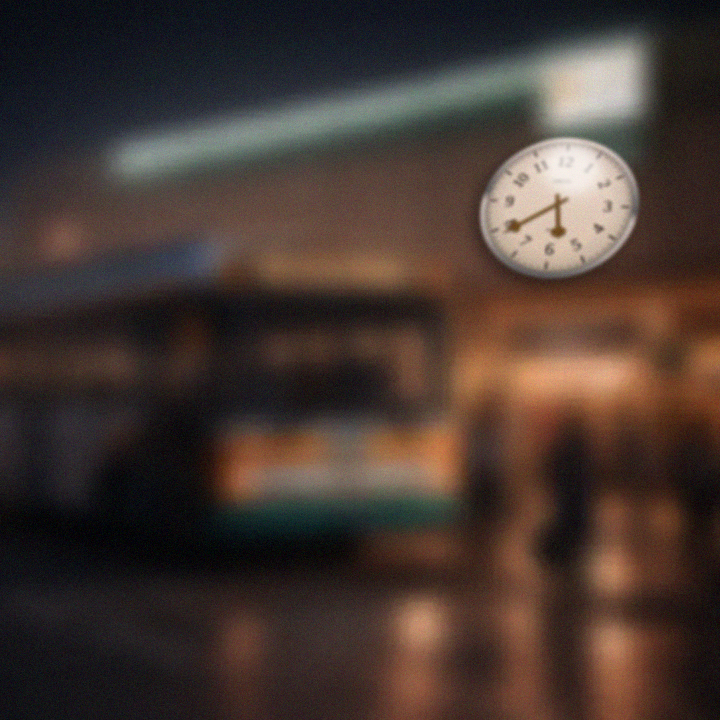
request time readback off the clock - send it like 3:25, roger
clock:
5:39
